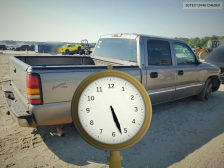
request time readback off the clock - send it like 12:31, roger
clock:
5:27
